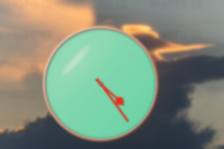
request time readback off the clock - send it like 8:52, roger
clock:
4:24
